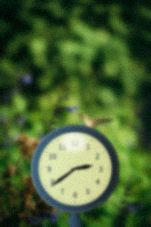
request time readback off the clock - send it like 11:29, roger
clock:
2:39
